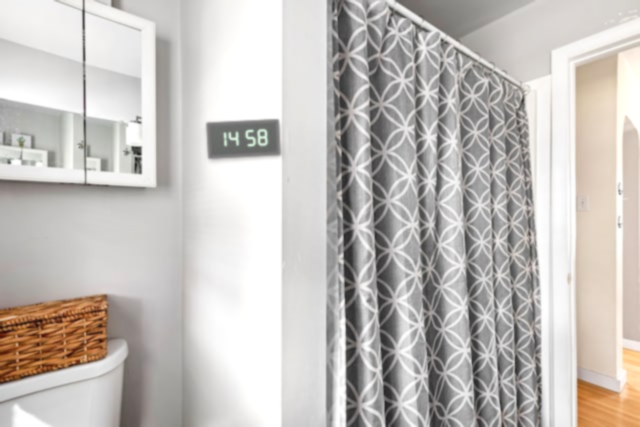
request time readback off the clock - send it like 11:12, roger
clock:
14:58
